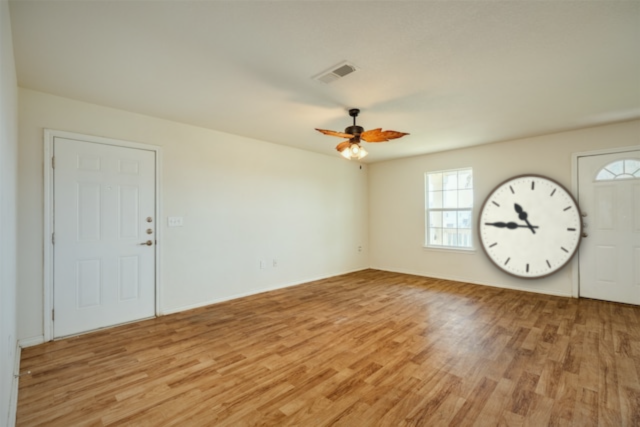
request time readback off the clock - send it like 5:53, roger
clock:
10:45
